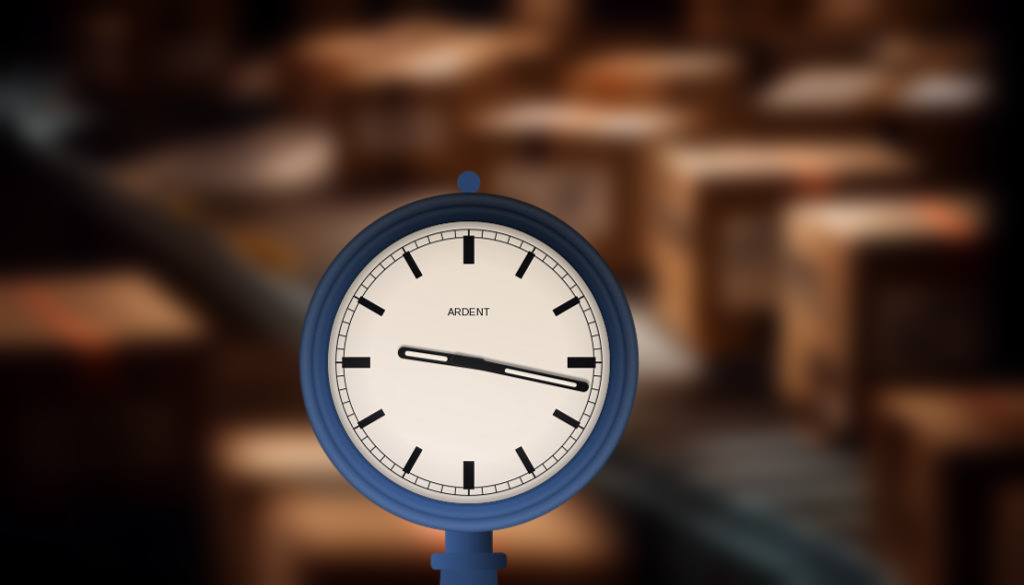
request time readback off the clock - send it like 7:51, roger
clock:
9:17
